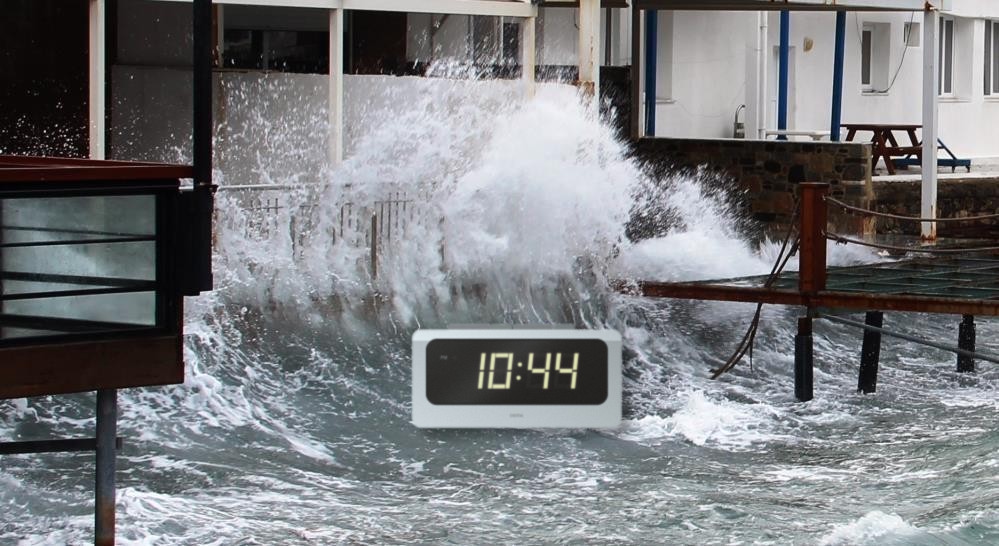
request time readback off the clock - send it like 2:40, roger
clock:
10:44
